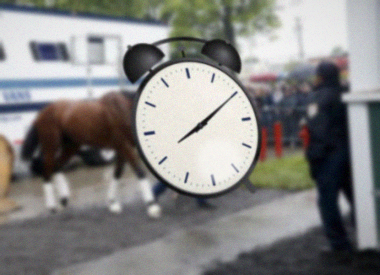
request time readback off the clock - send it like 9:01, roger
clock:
8:10
